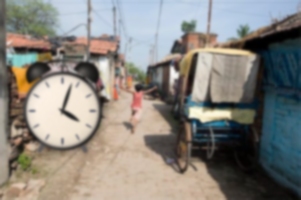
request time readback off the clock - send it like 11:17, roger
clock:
4:03
